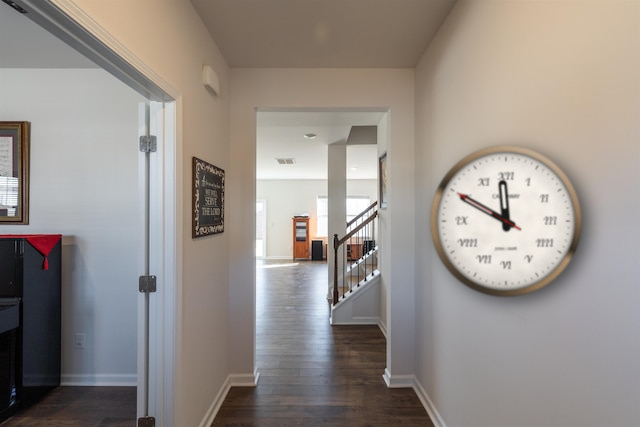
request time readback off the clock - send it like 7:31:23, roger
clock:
11:49:50
